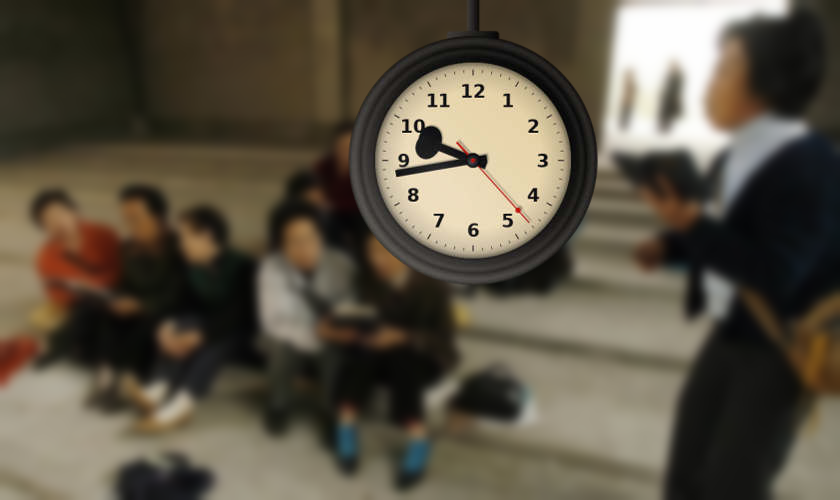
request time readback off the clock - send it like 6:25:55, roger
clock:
9:43:23
